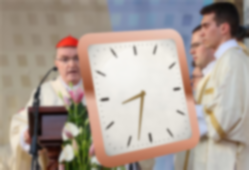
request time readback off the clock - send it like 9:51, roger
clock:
8:33
